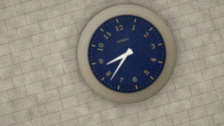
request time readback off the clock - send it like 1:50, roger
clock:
8:38
